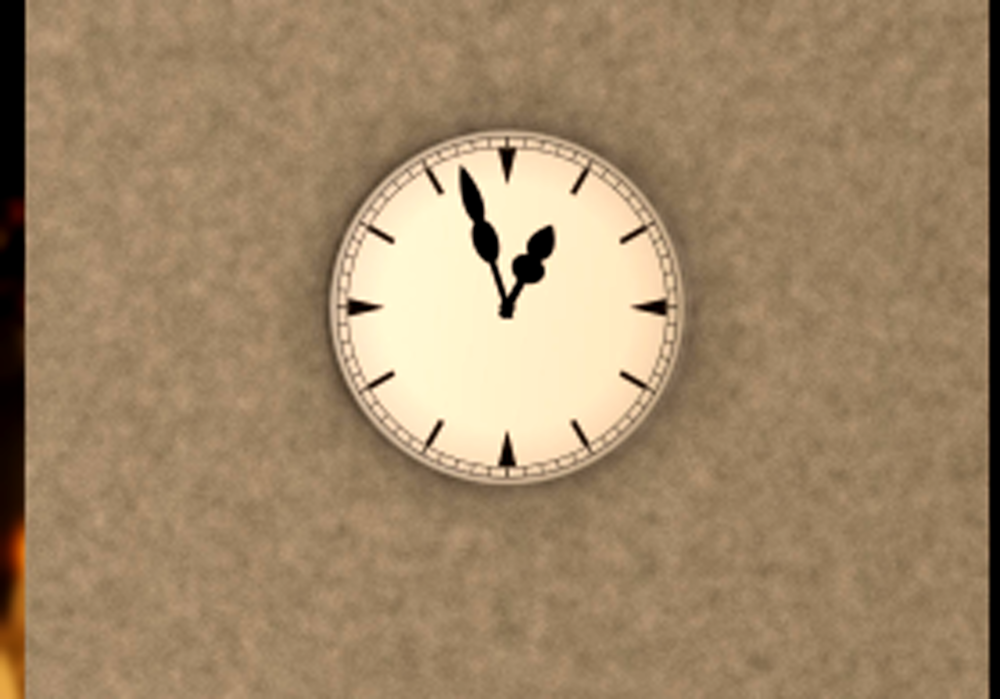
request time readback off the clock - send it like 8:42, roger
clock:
12:57
